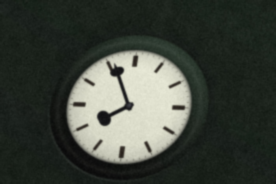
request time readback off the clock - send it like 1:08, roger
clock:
7:56
